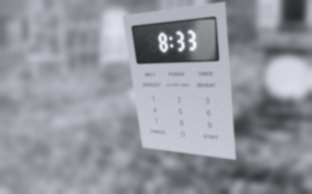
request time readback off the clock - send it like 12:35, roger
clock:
8:33
